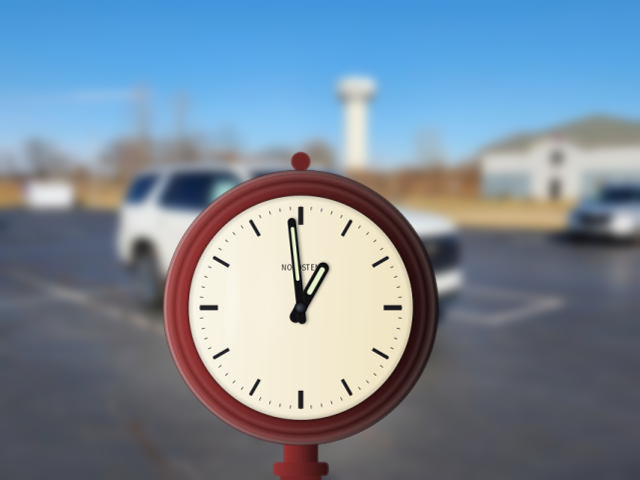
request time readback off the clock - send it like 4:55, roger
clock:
12:59
